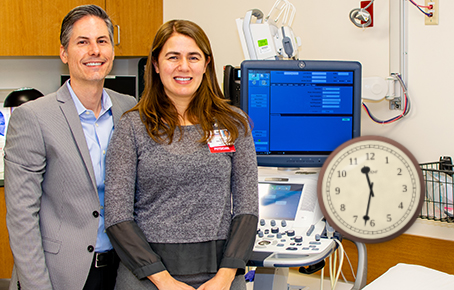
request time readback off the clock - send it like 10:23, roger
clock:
11:32
